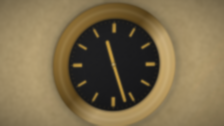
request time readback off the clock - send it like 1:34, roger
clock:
11:27
